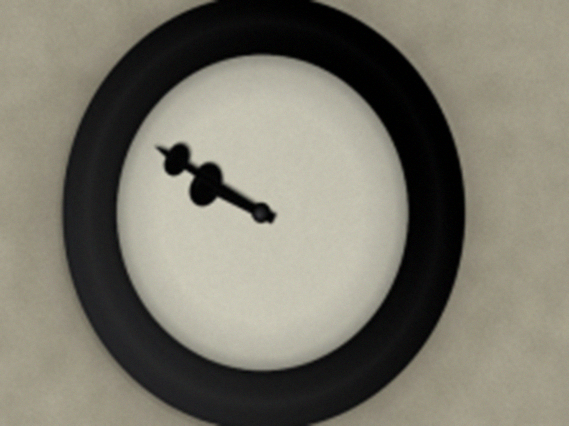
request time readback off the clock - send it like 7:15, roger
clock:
9:50
